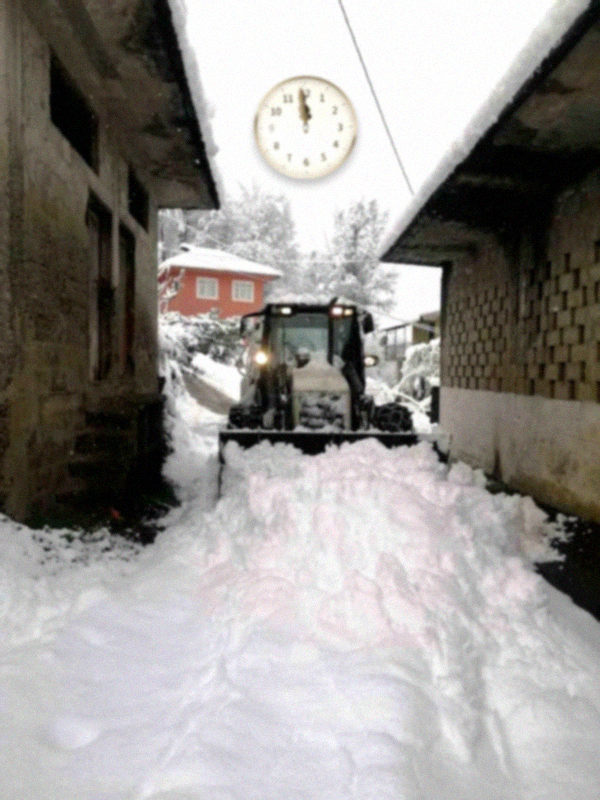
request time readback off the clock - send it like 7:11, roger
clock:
11:59
